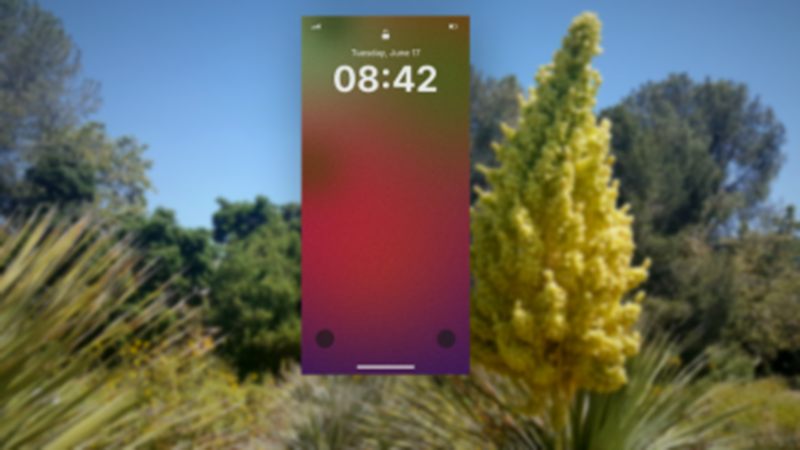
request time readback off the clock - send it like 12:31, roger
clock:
8:42
